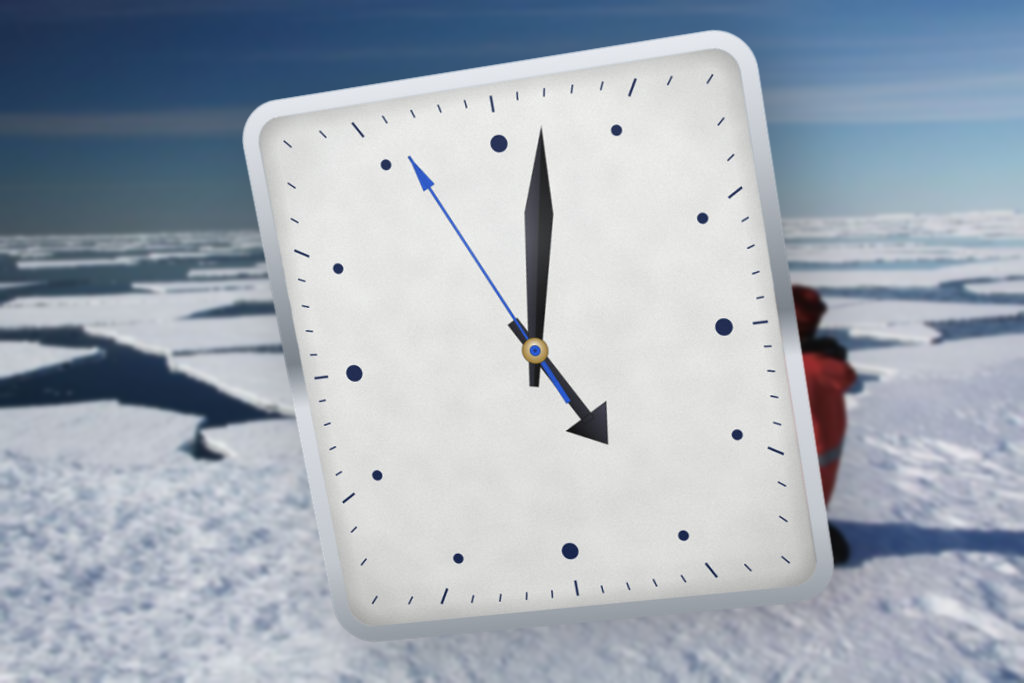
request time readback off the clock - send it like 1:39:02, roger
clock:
5:01:56
